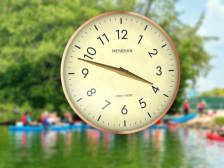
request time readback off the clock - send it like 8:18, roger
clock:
3:48
